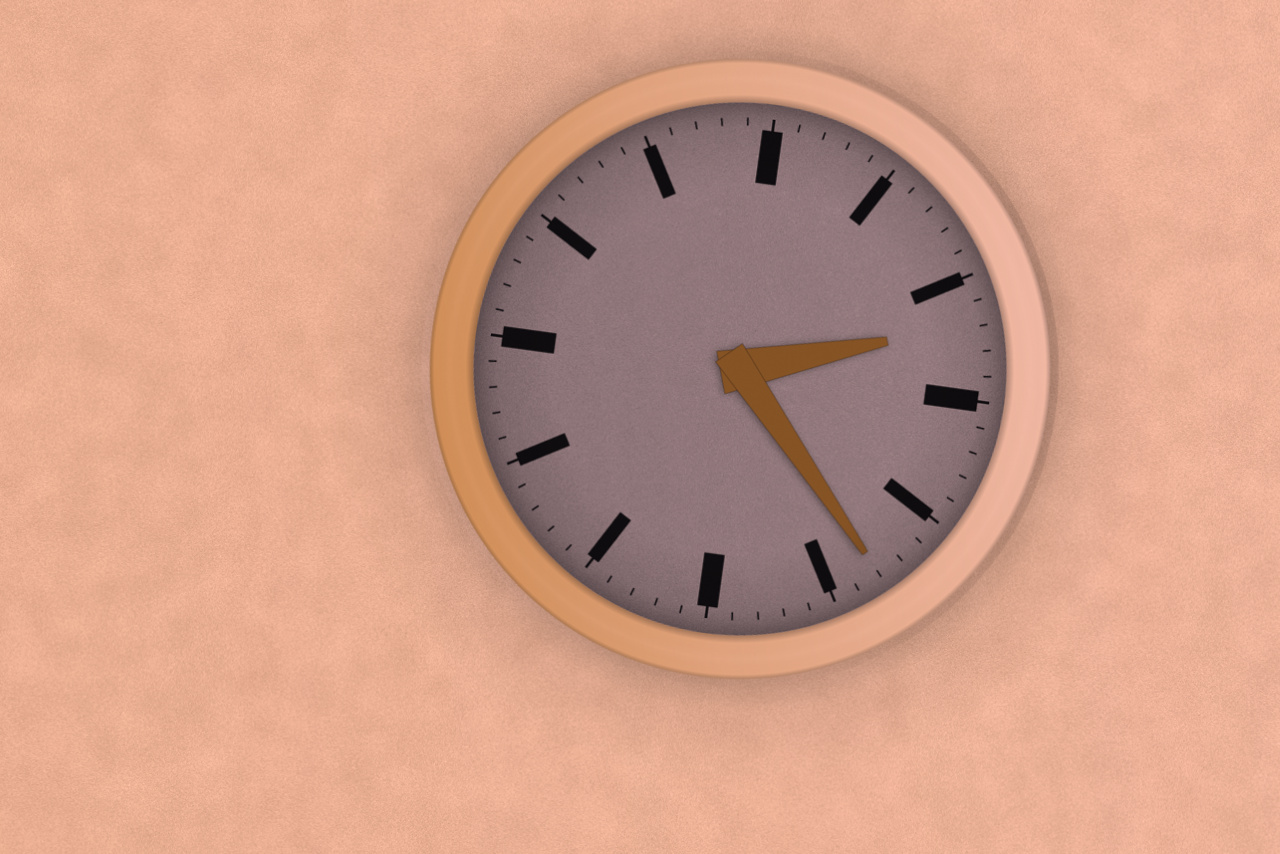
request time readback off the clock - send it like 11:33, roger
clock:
2:23
